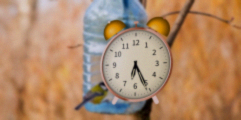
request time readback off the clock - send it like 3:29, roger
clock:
6:26
